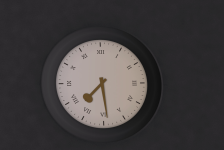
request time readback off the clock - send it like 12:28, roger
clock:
7:29
